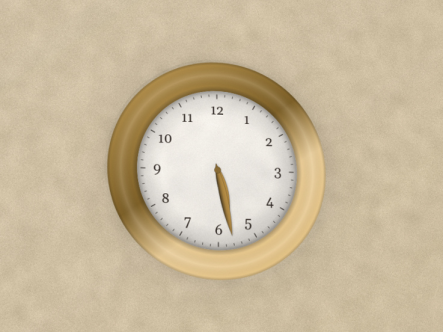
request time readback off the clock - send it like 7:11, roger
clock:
5:28
